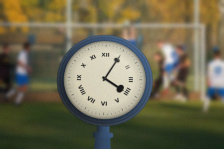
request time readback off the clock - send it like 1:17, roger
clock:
4:05
